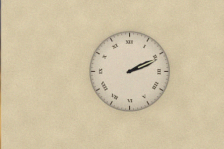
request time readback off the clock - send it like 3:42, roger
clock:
2:11
